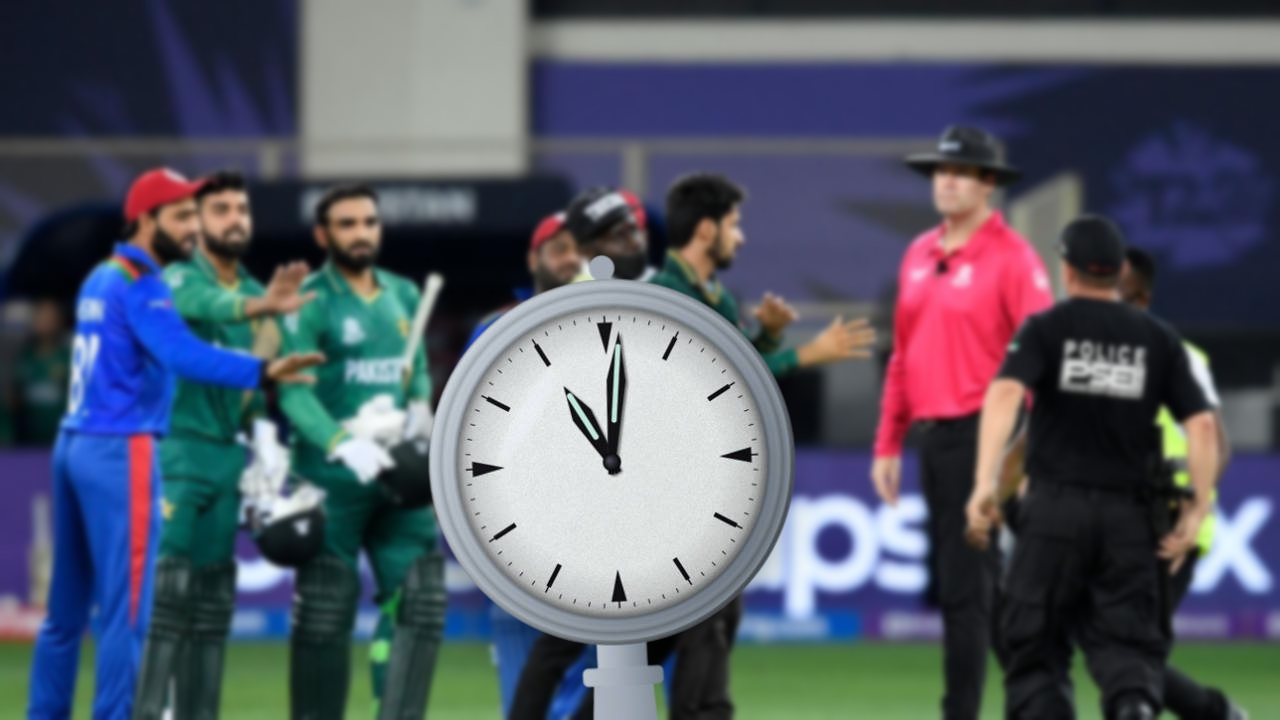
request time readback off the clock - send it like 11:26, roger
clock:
11:01
